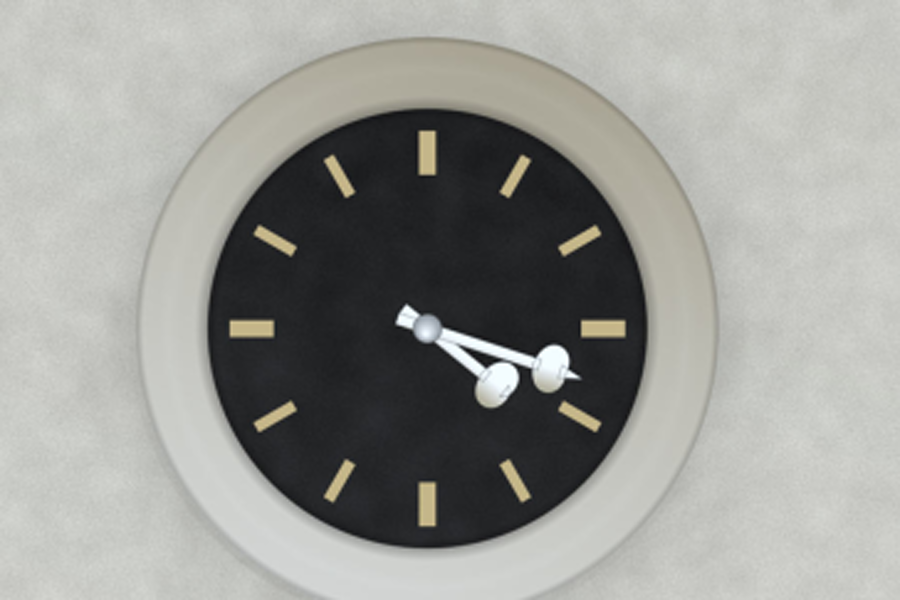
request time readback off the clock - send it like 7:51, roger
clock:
4:18
